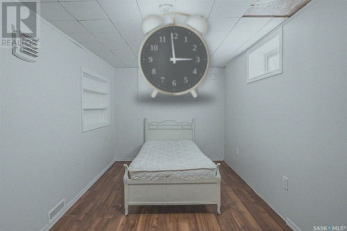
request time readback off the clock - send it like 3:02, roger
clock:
2:59
